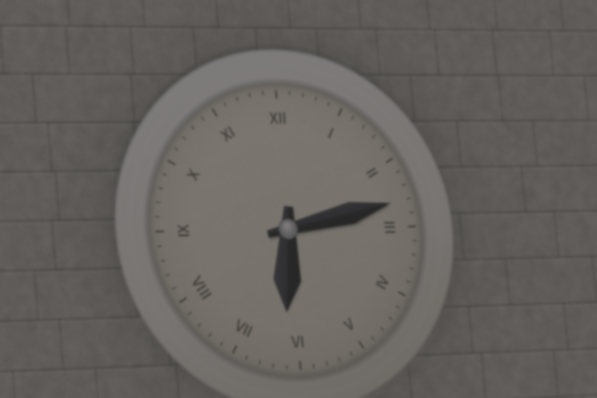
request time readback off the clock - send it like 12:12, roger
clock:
6:13
